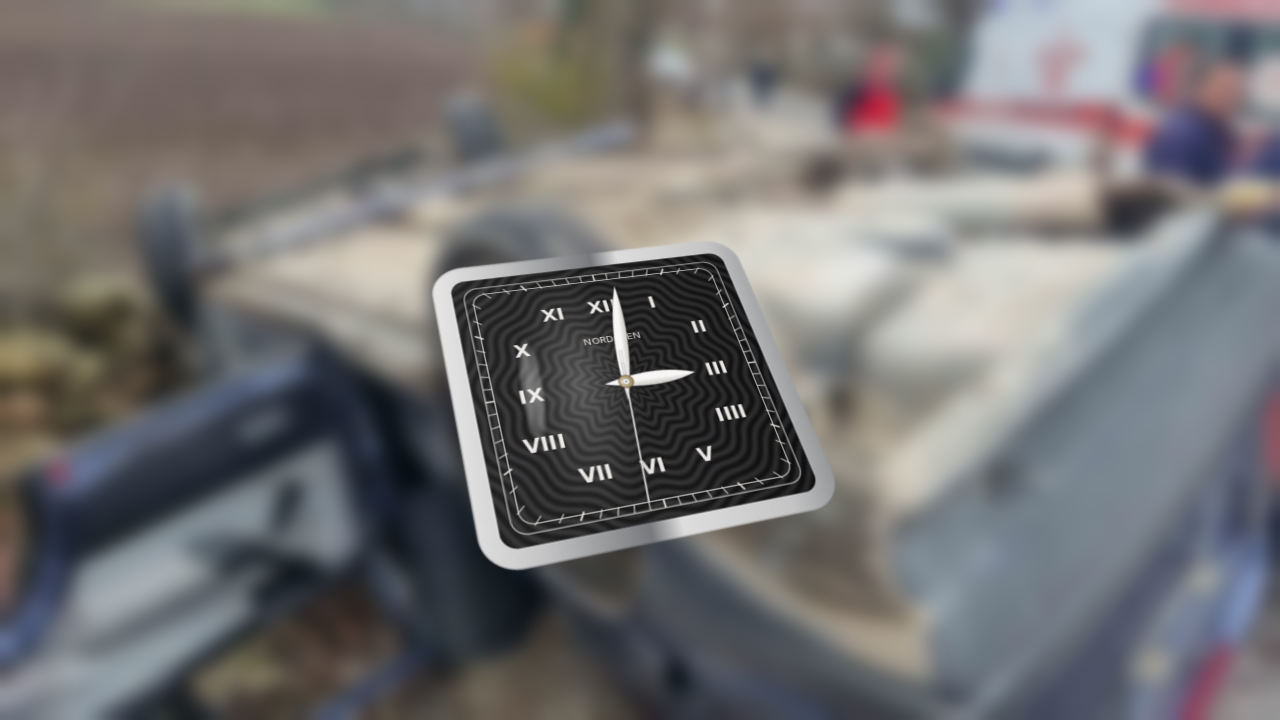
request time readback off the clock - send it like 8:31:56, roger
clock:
3:01:31
